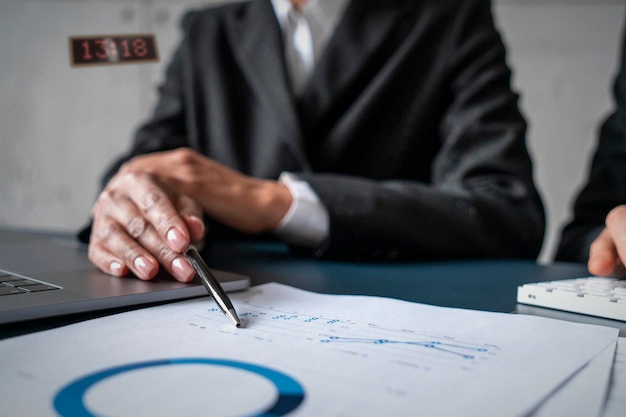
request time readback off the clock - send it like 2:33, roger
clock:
13:18
